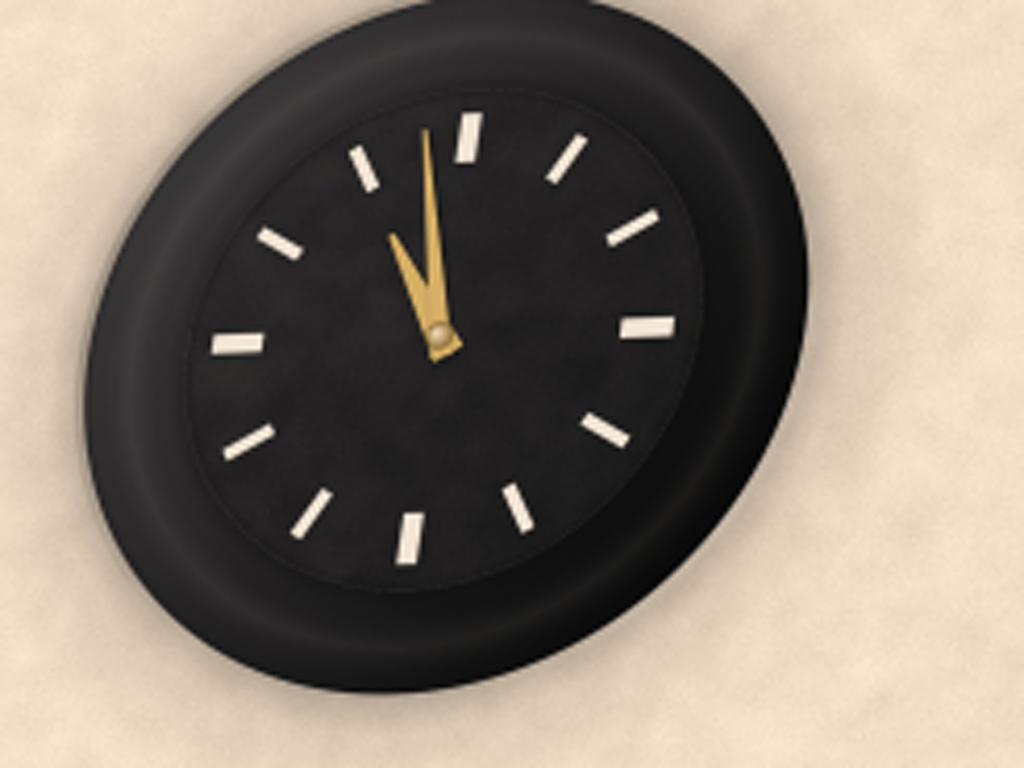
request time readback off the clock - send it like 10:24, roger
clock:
10:58
